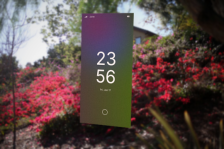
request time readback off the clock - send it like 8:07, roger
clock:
23:56
